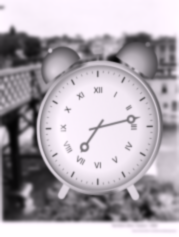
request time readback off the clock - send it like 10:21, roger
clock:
7:13
